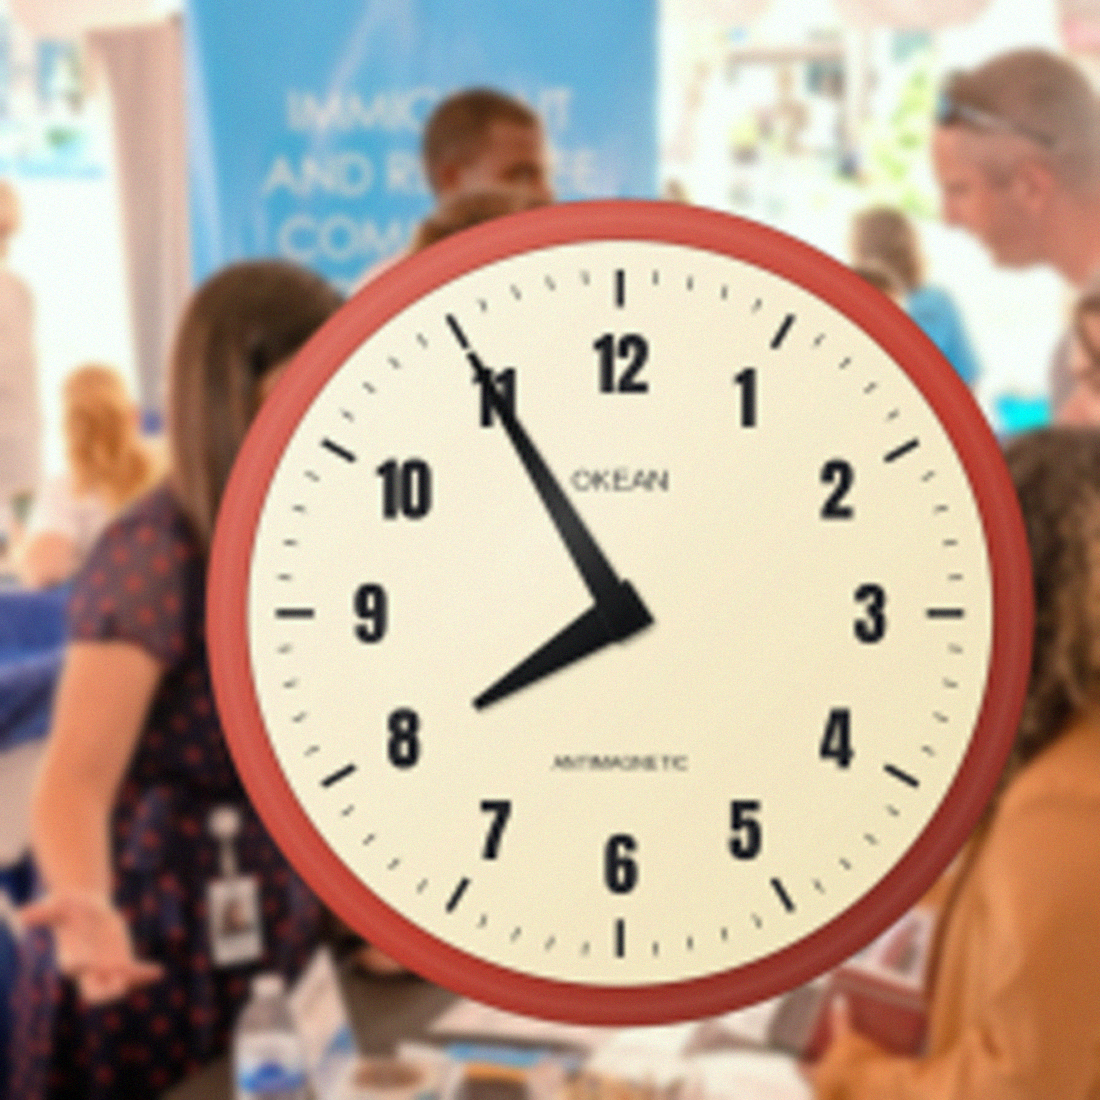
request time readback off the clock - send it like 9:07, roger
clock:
7:55
